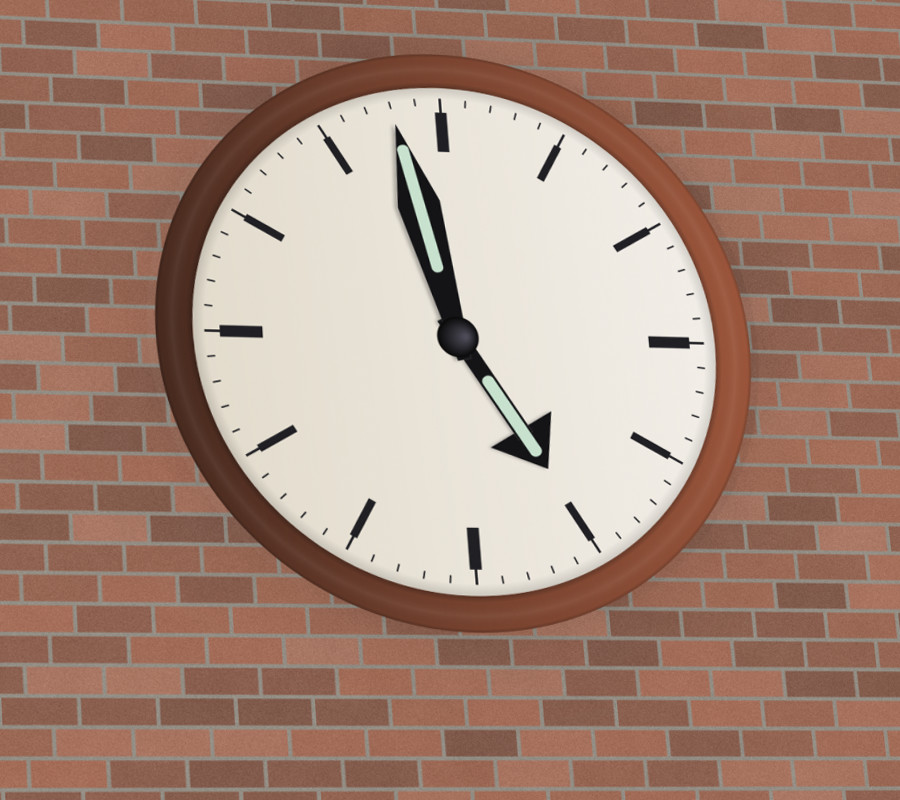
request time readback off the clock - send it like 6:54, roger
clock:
4:58
